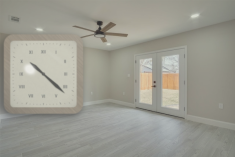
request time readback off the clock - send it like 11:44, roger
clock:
10:22
